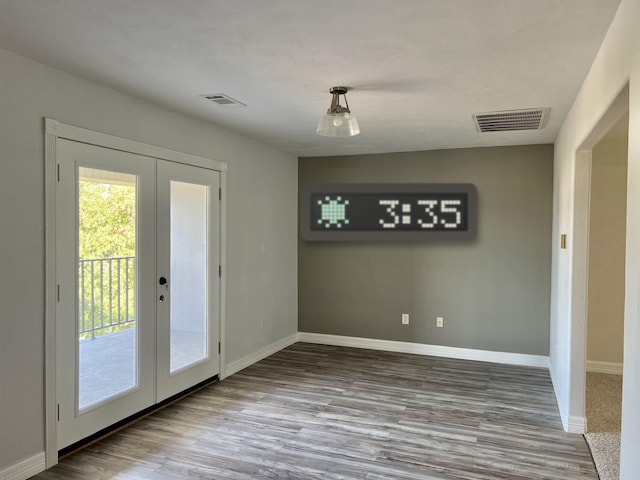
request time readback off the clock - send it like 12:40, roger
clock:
3:35
